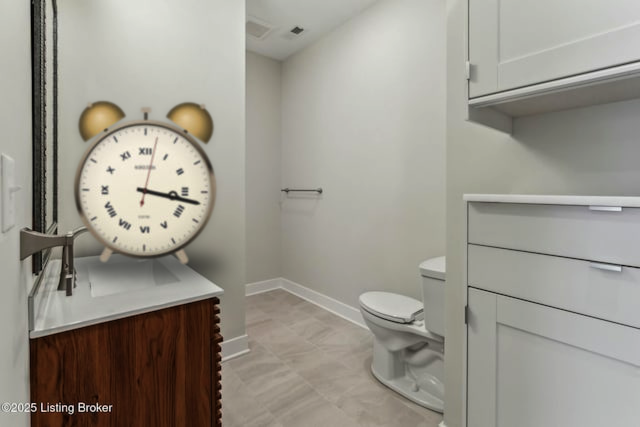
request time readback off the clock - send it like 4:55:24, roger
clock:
3:17:02
